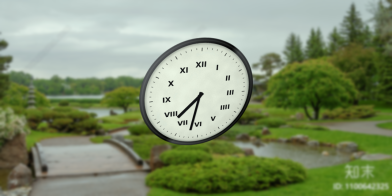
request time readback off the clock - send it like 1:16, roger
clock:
7:32
